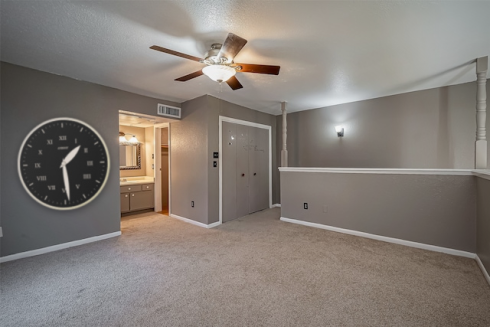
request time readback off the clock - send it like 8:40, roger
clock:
1:29
